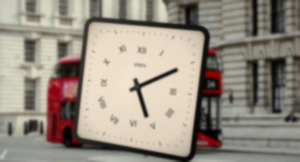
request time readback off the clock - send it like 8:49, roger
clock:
5:10
